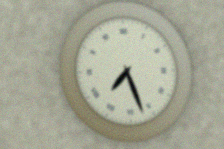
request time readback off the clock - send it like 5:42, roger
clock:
7:27
